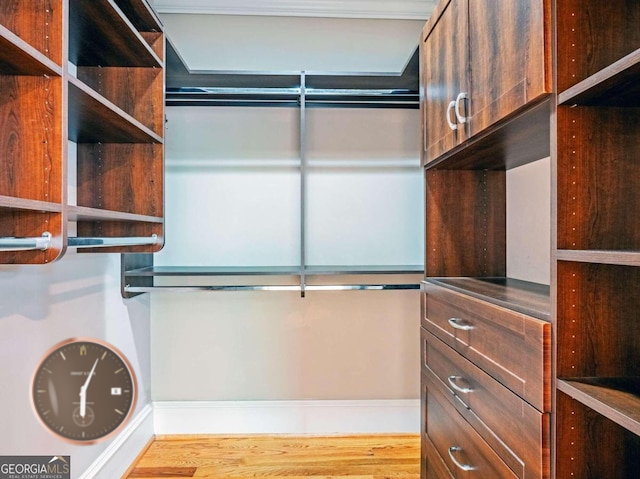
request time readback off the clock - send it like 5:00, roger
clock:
6:04
